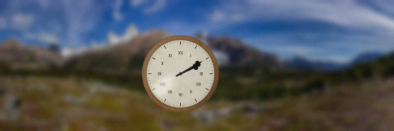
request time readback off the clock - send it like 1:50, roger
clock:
2:10
